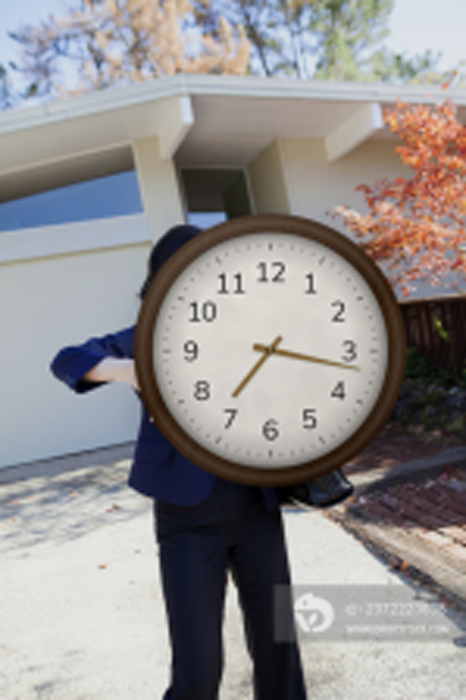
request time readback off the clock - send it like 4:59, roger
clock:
7:17
